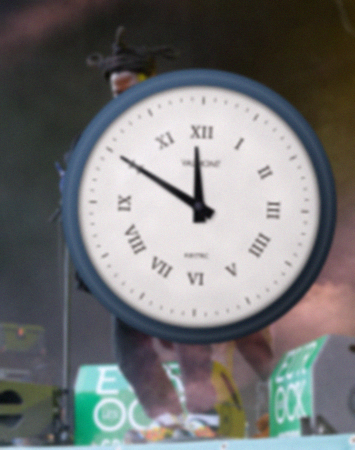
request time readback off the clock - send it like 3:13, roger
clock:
11:50
